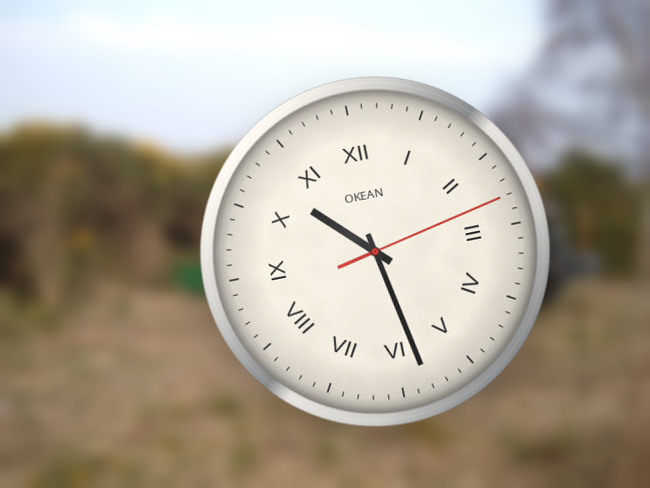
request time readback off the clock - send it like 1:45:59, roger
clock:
10:28:13
